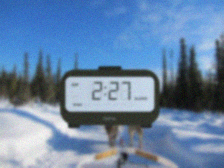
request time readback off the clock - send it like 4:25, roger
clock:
2:27
